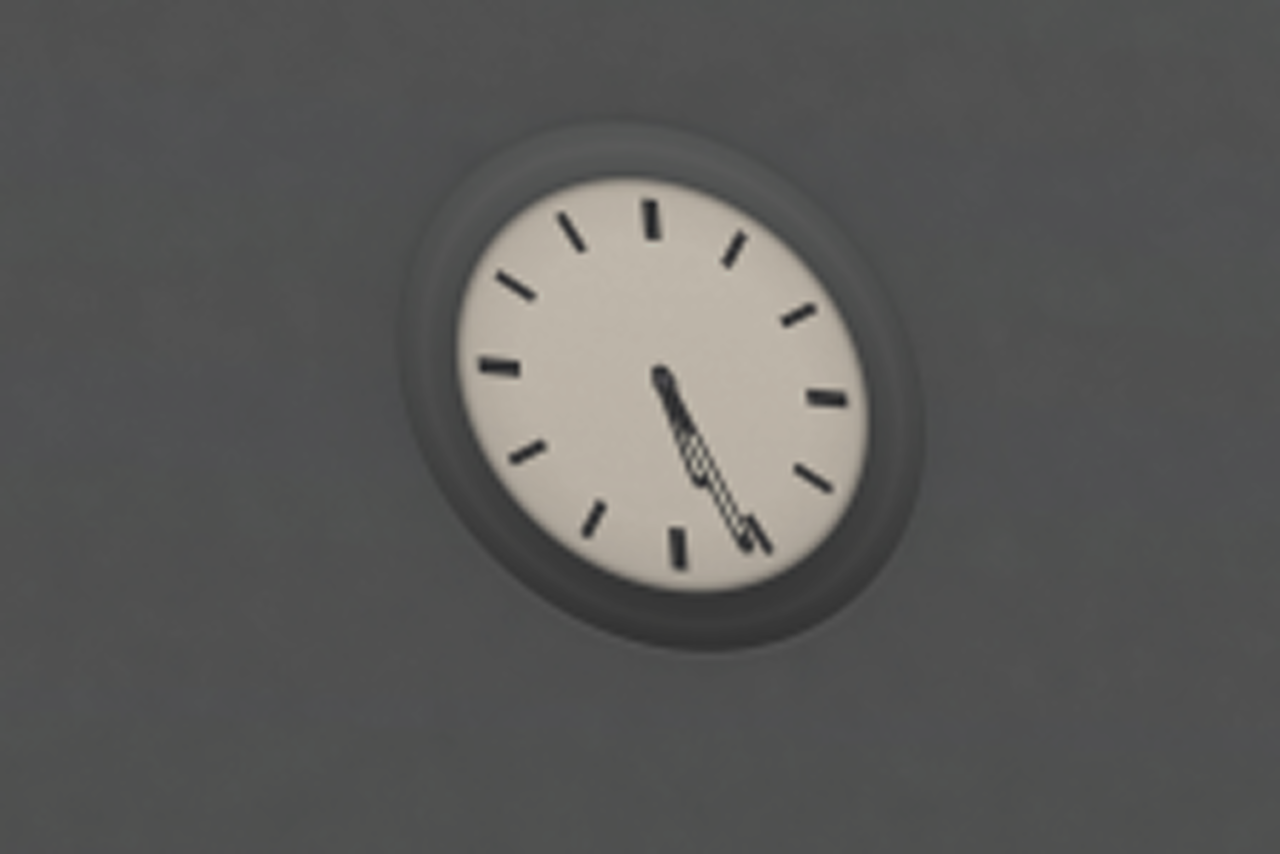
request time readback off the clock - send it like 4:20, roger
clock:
5:26
